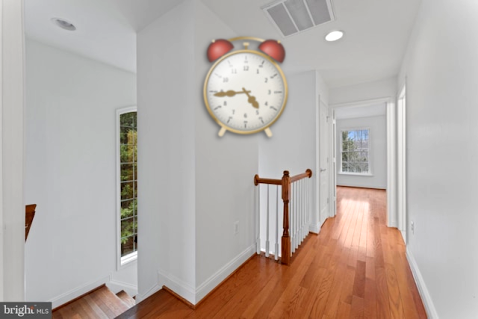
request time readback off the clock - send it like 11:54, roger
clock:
4:44
